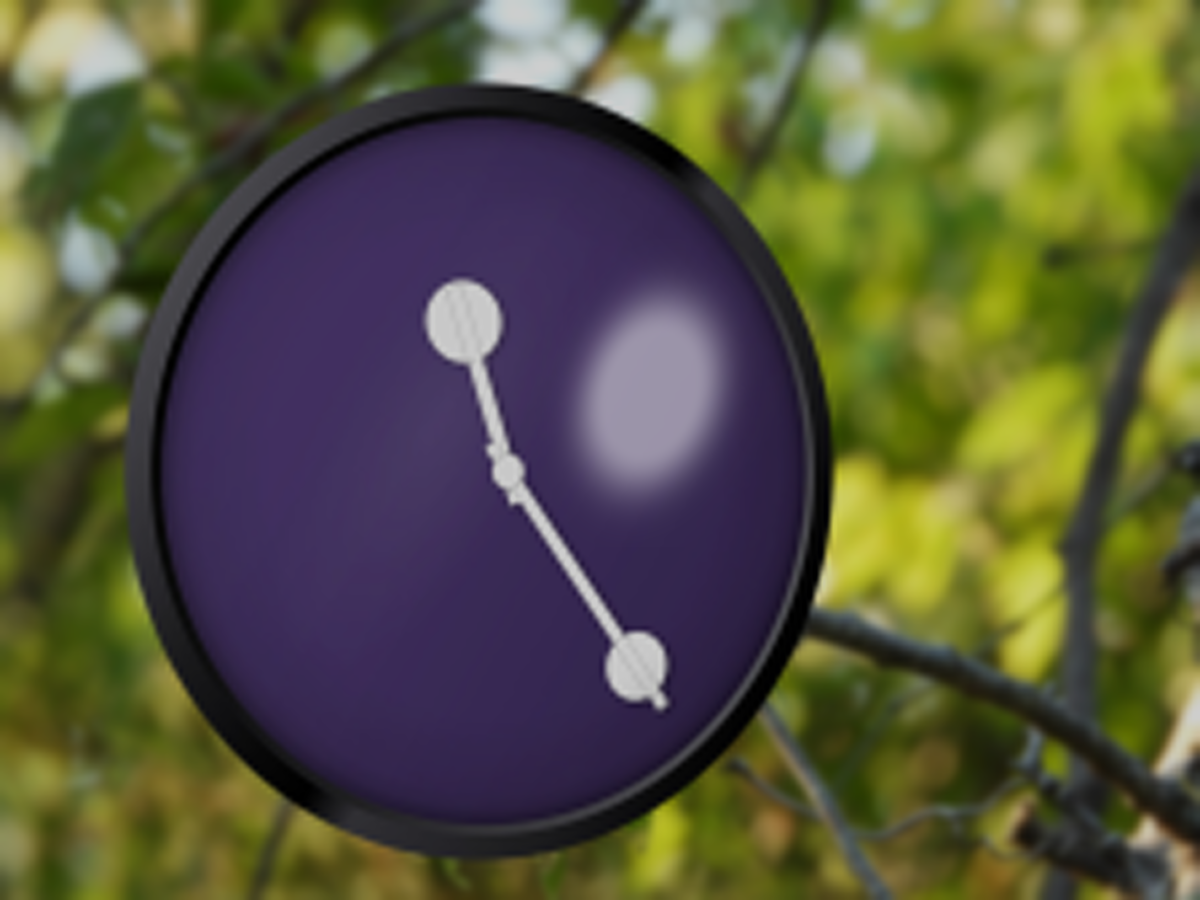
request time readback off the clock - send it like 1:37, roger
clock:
11:24
